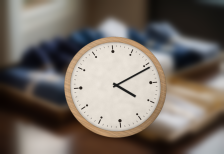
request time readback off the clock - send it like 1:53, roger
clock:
4:11
